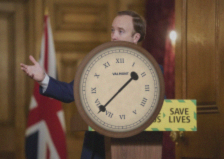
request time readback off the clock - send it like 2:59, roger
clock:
1:38
